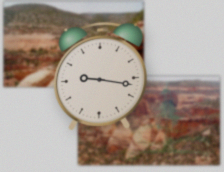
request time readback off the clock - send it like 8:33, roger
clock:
9:17
